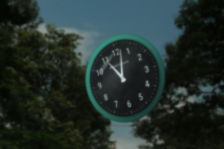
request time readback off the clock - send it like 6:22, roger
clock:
11:02
